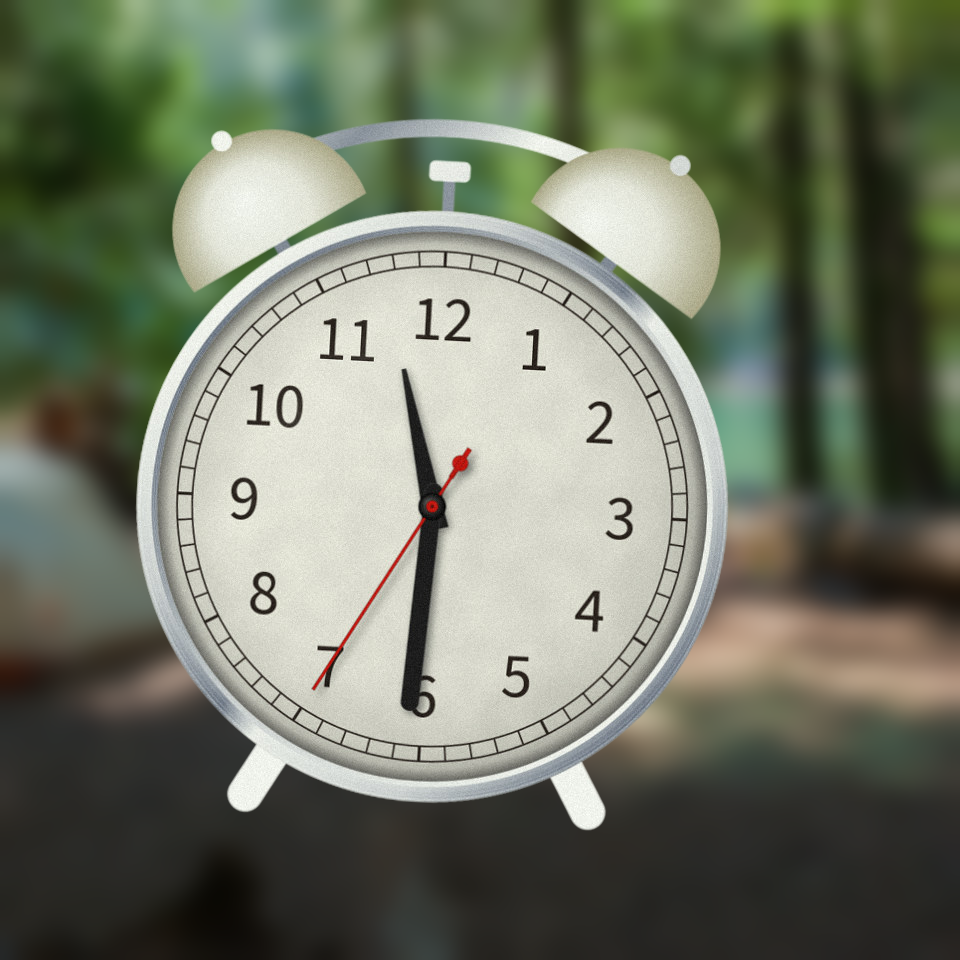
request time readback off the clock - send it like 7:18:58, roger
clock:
11:30:35
